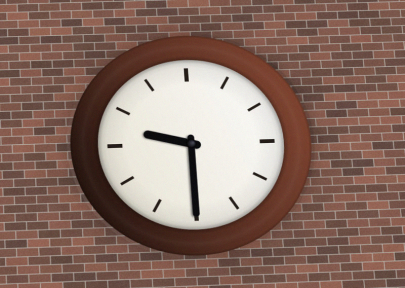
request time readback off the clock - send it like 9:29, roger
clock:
9:30
